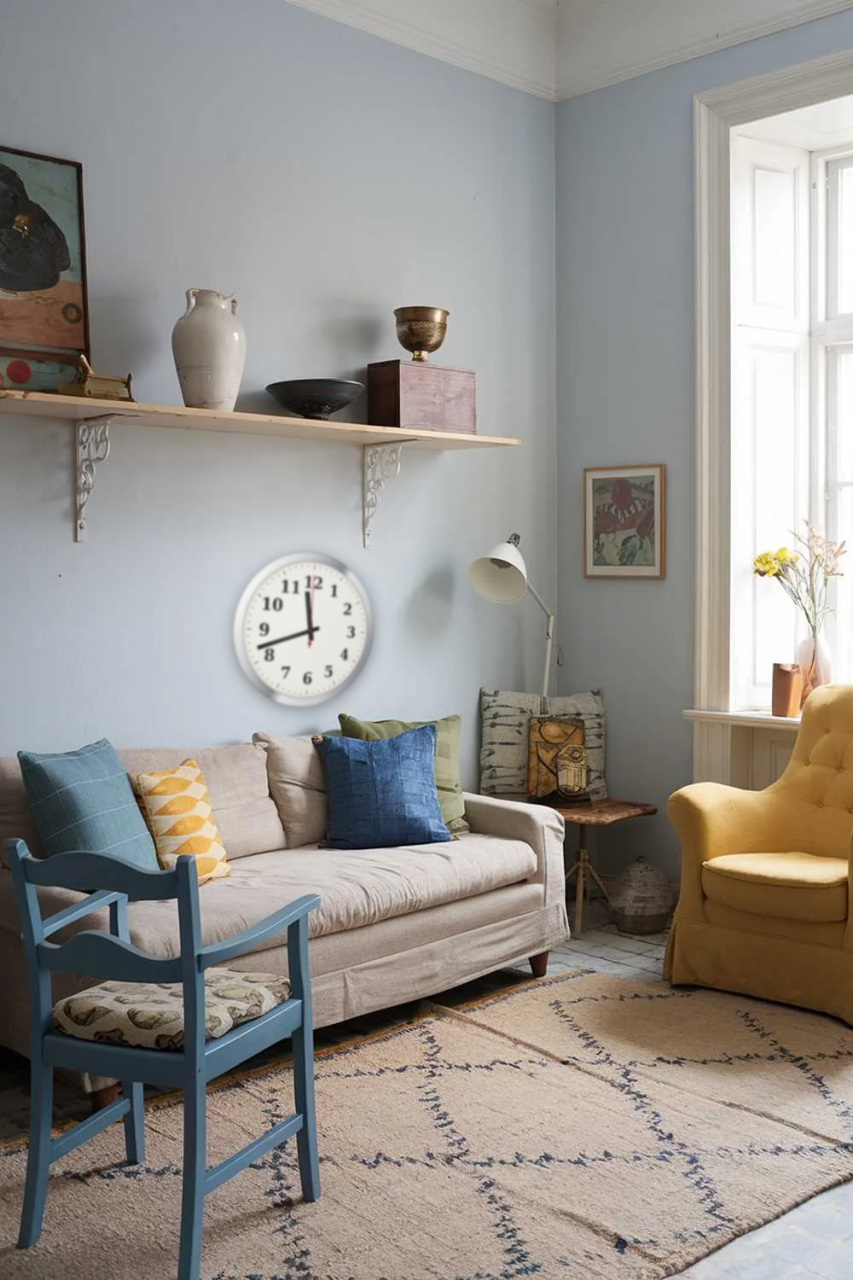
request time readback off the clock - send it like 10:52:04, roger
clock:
11:42:00
